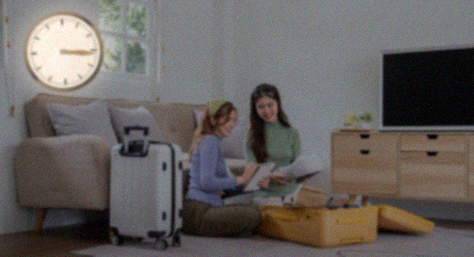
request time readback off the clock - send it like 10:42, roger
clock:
3:16
